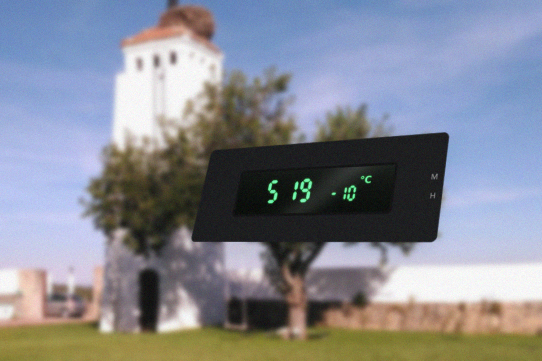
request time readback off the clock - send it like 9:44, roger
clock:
5:19
